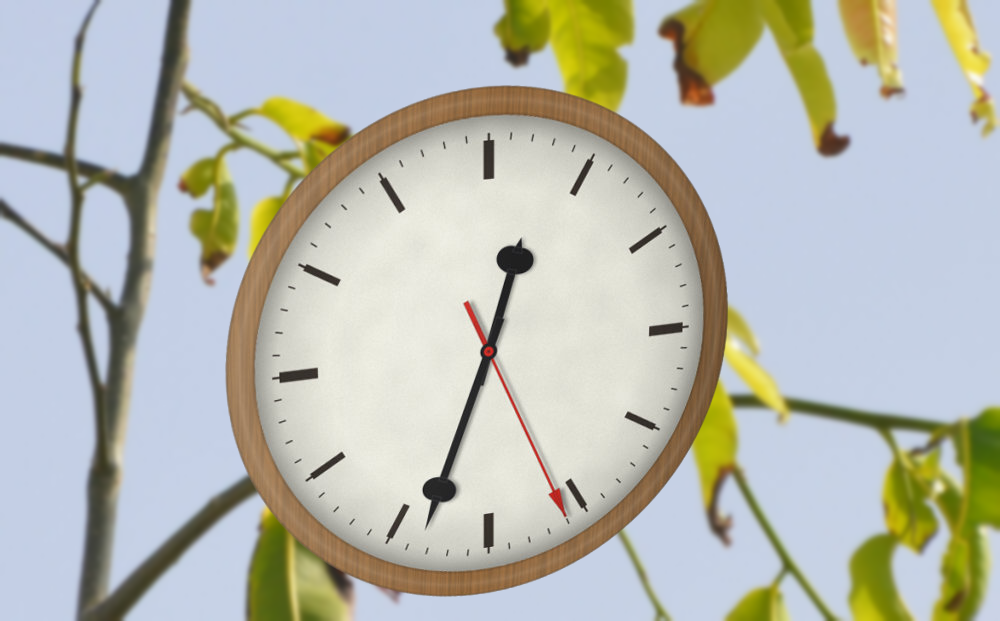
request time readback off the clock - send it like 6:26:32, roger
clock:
12:33:26
